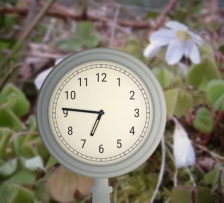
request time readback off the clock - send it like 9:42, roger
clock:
6:46
